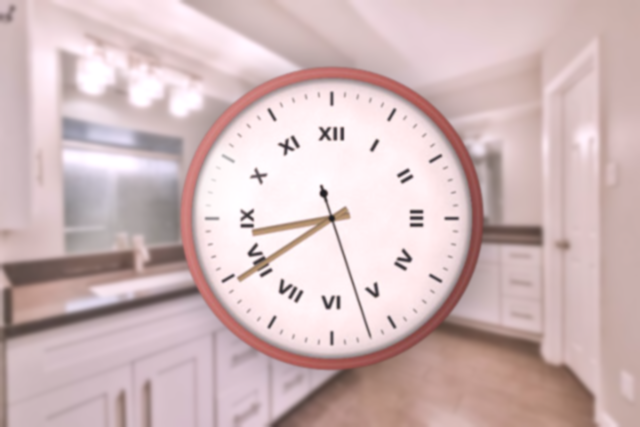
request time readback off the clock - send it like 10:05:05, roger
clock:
8:39:27
